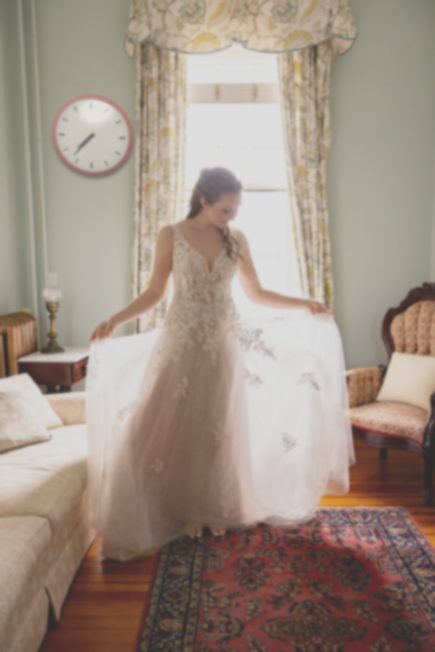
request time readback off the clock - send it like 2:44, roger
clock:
7:37
